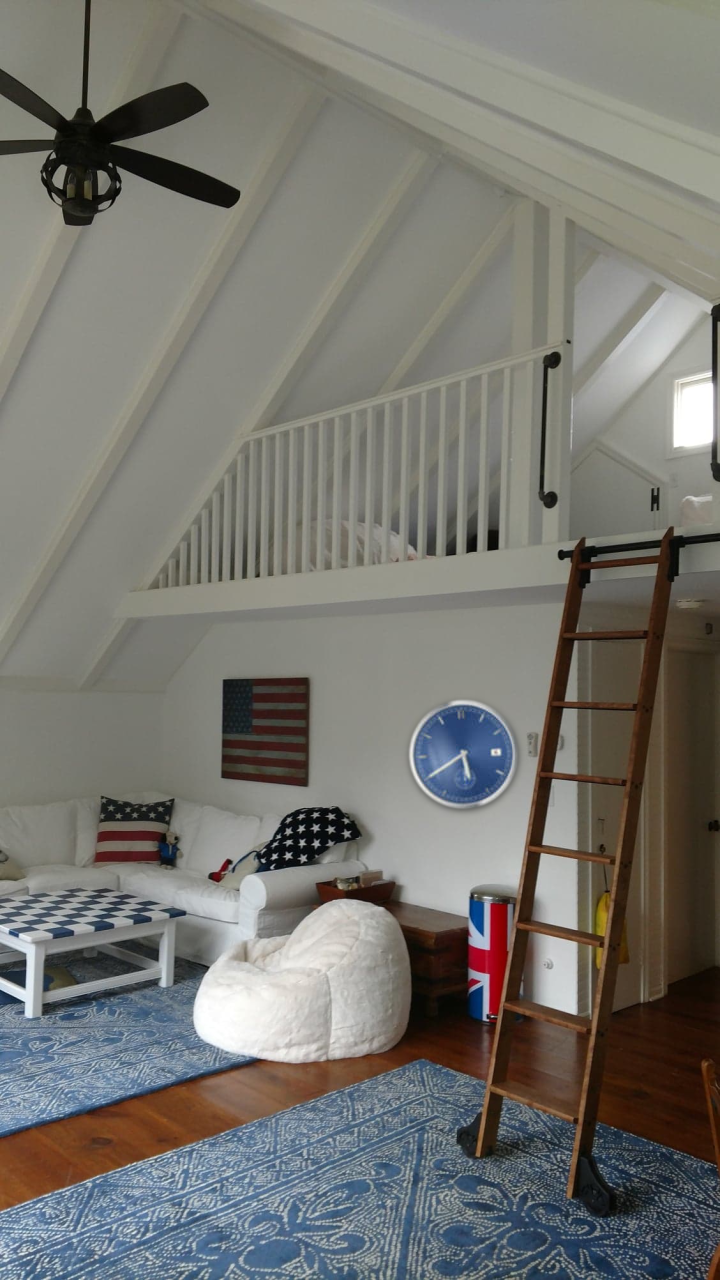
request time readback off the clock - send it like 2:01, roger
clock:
5:40
